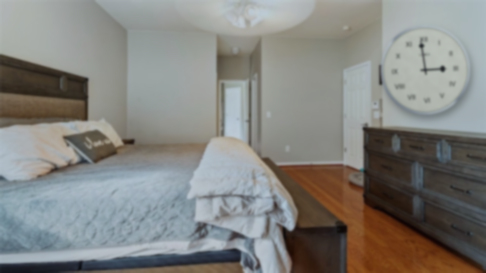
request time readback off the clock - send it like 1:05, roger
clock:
2:59
